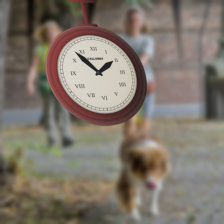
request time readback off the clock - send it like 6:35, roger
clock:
1:53
